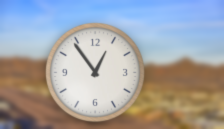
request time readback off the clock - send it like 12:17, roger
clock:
12:54
